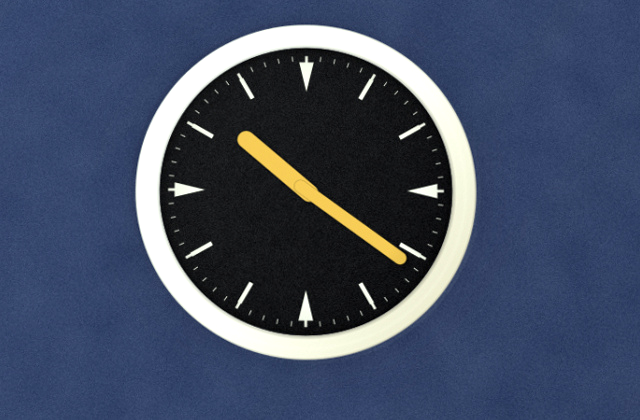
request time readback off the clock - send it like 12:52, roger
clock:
10:21
